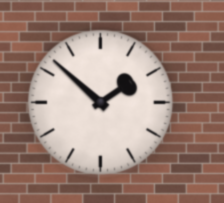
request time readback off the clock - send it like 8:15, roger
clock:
1:52
